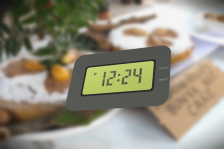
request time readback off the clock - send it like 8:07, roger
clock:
12:24
